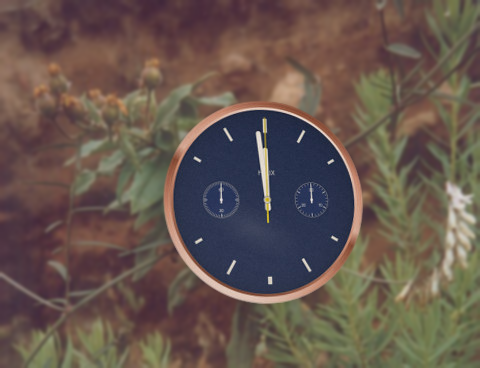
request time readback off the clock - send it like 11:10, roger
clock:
11:59
